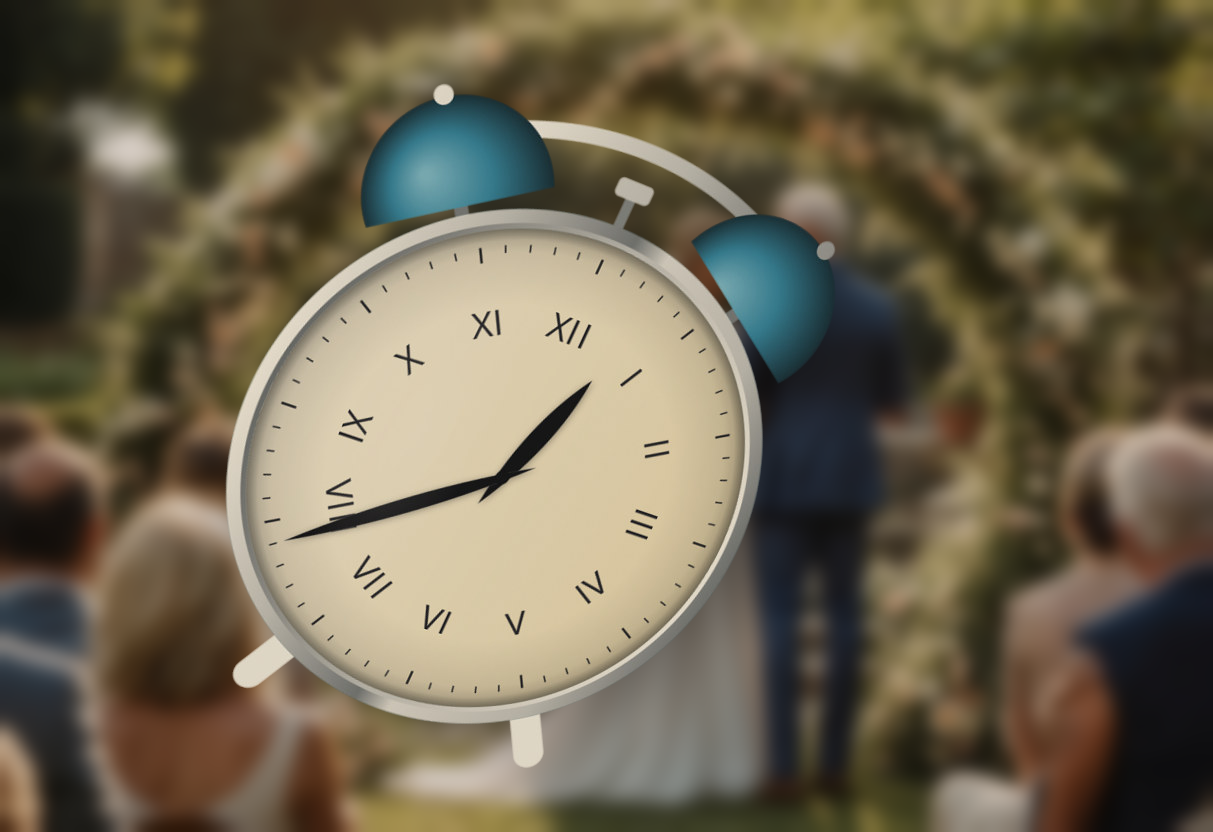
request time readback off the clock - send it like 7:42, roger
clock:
12:39
